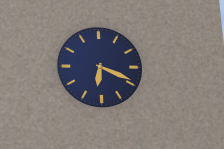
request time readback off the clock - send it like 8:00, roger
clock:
6:19
